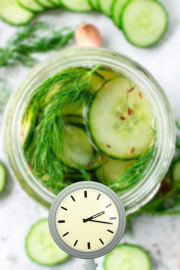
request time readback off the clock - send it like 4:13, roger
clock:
2:17
